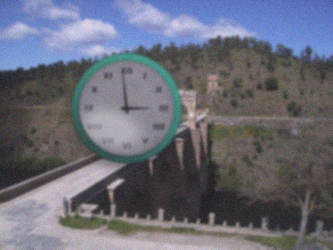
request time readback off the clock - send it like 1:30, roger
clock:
2:59
